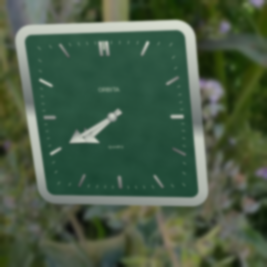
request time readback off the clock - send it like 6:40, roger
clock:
7:40
